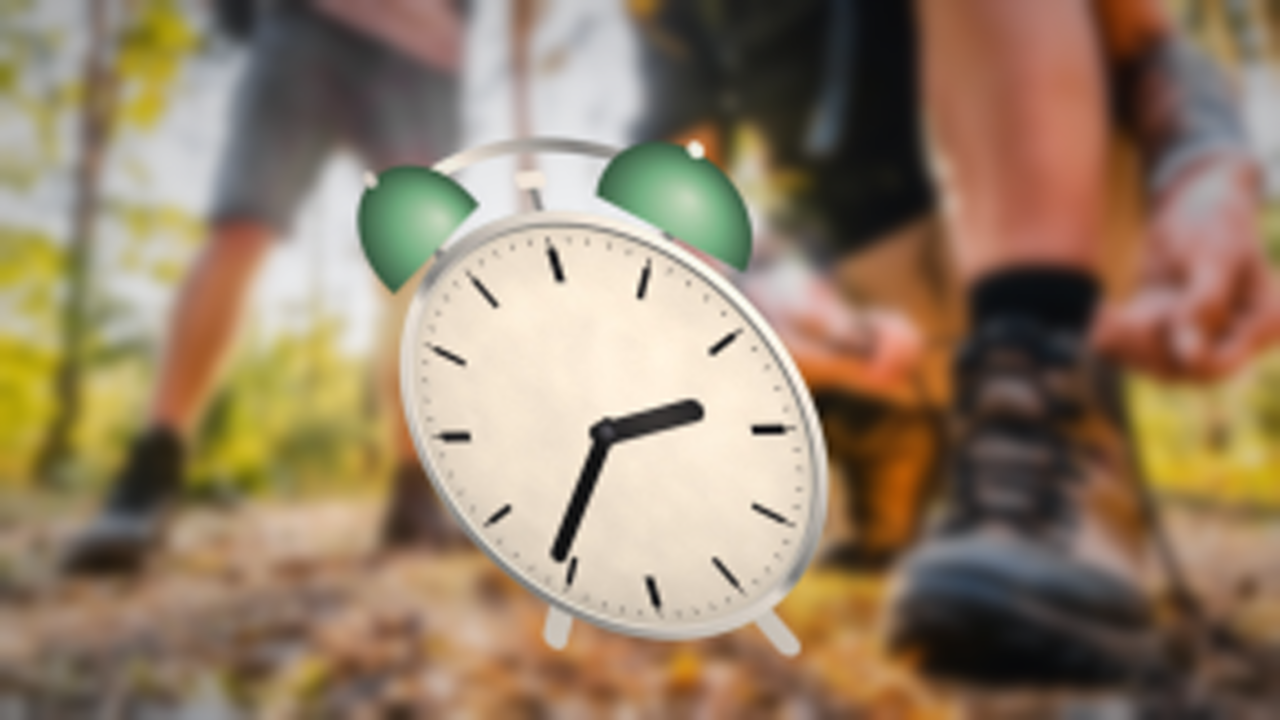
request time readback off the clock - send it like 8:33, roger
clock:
2:36
